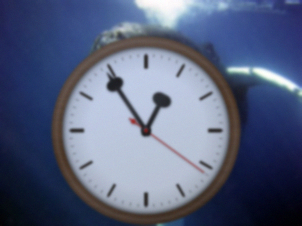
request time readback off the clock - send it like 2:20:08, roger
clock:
12:54:21
